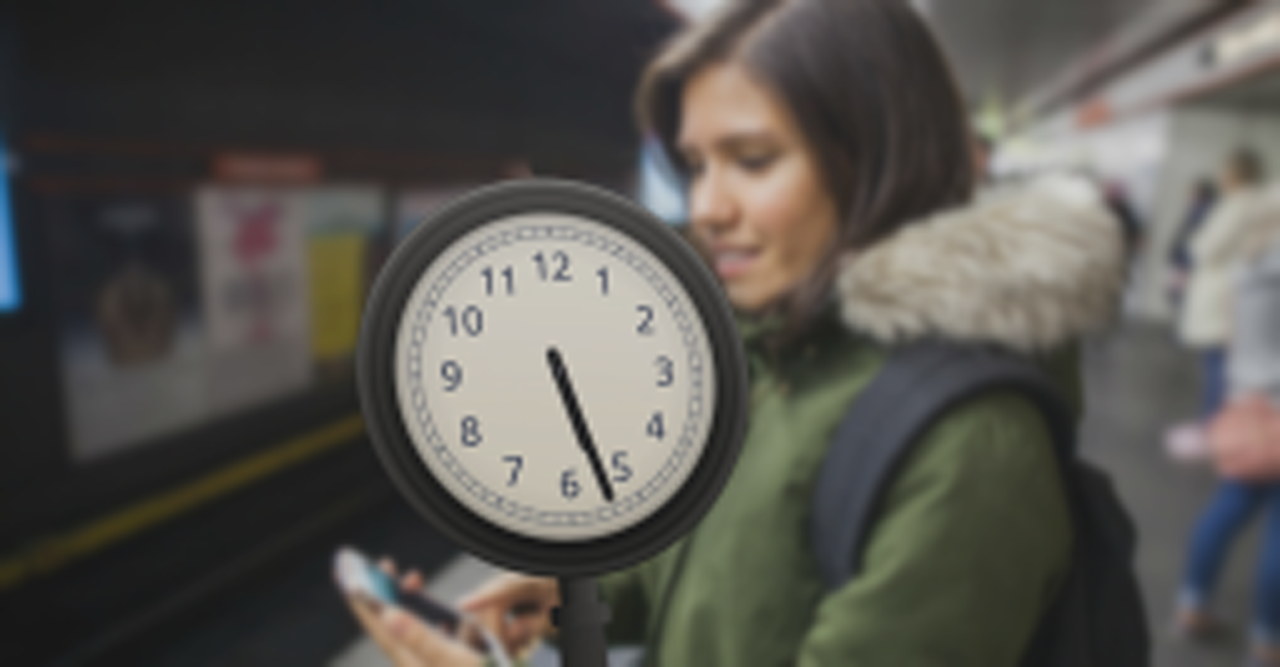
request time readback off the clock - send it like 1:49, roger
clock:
5:27
